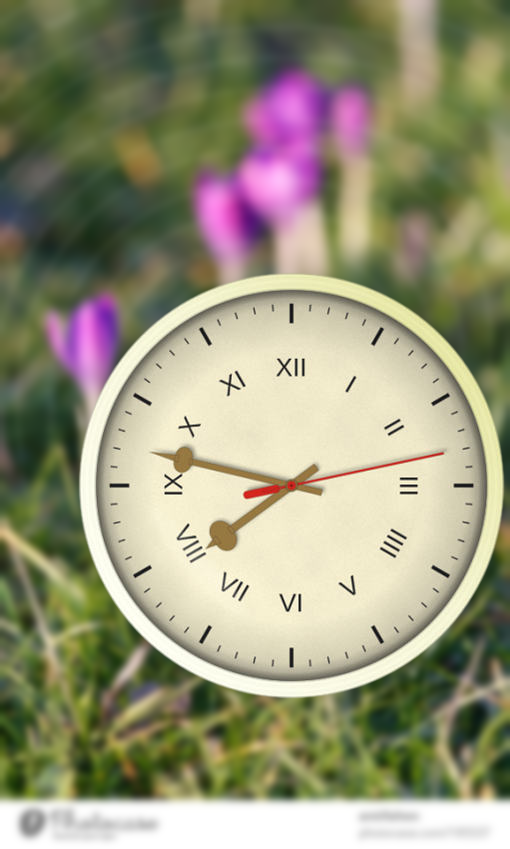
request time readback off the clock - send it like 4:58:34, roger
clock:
7:47:13
